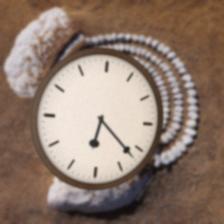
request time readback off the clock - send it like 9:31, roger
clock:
6:22
